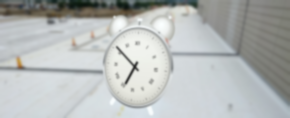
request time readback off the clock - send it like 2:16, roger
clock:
6:51
